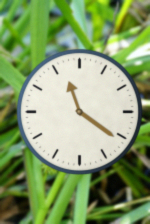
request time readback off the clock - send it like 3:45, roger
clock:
11:21
